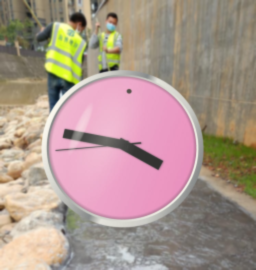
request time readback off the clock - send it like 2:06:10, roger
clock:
3:45:43
